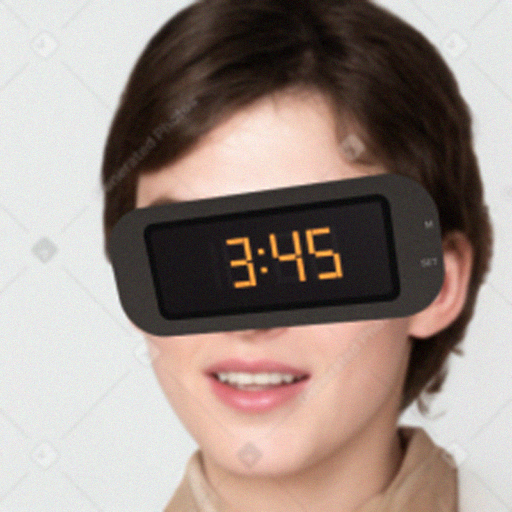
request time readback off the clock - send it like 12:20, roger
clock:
3:45
